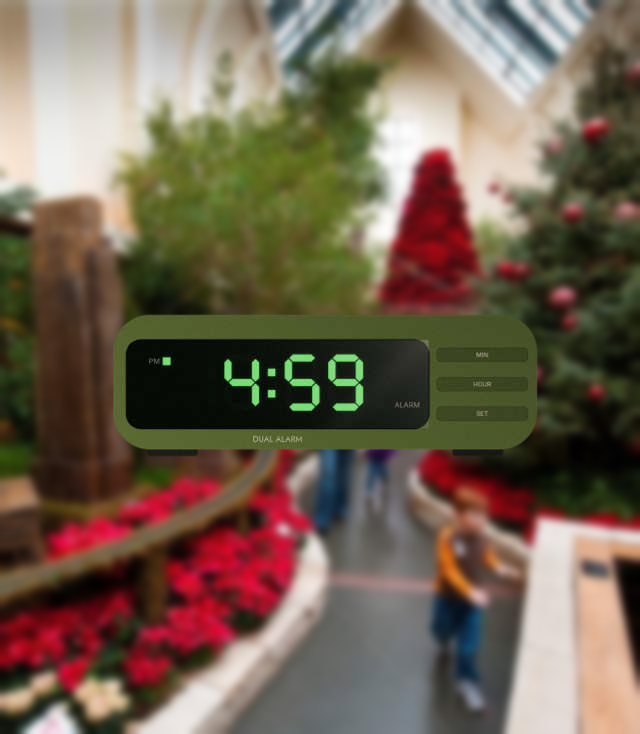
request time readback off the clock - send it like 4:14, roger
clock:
4:59
